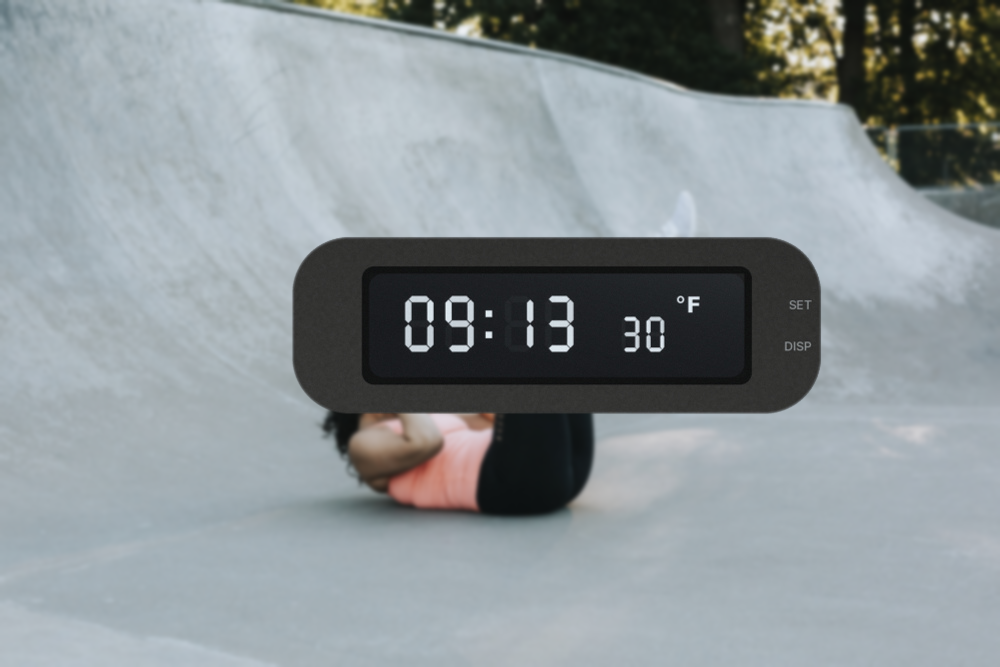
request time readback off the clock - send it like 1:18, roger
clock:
9:13
